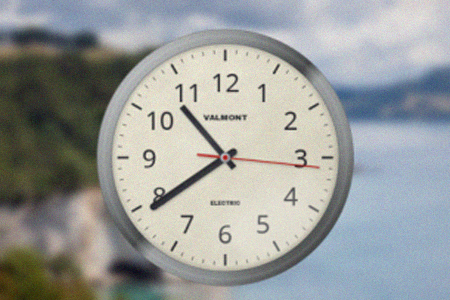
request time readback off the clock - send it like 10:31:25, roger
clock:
10:39:16
